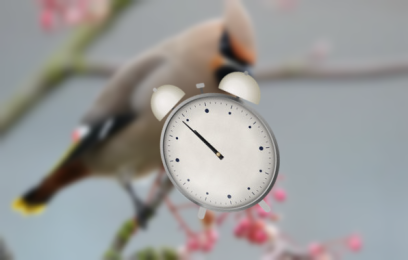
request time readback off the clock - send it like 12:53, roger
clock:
10:54
